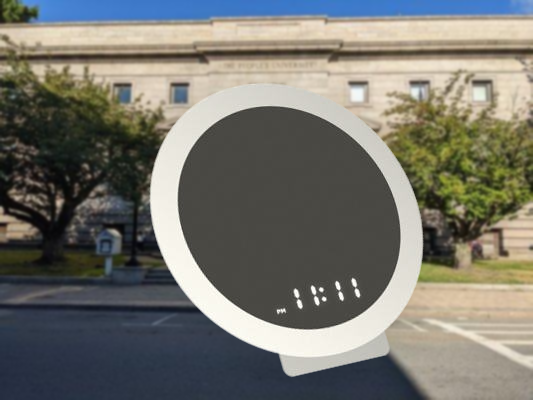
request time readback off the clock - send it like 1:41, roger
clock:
11:11
